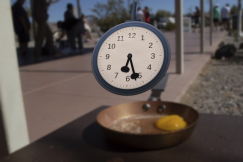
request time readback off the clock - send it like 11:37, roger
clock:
6:27
